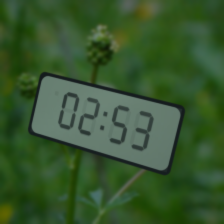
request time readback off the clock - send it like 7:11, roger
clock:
2:53
